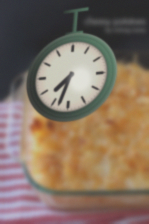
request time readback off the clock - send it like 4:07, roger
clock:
7:33
